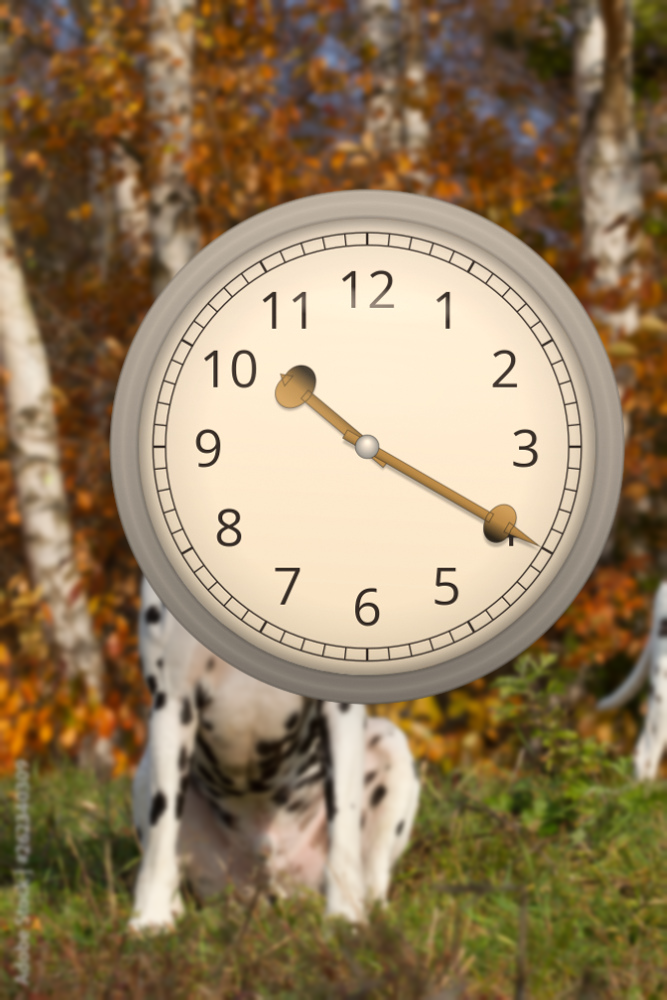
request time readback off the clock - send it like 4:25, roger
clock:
10:20
